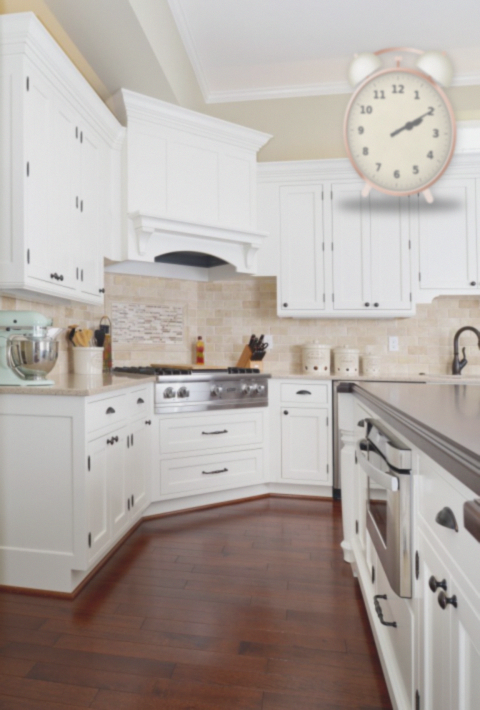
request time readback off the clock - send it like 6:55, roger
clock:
2:10
